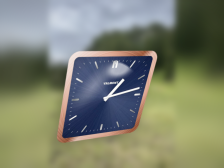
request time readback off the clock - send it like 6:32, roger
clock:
1:13
